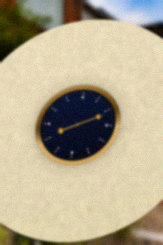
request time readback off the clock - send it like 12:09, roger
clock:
8:11
